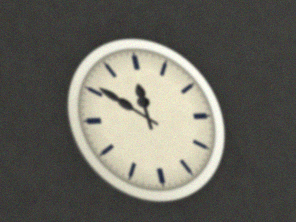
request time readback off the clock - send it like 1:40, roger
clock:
11:51
